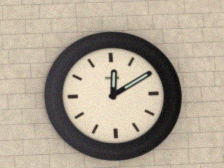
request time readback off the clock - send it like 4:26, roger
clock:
12:10
